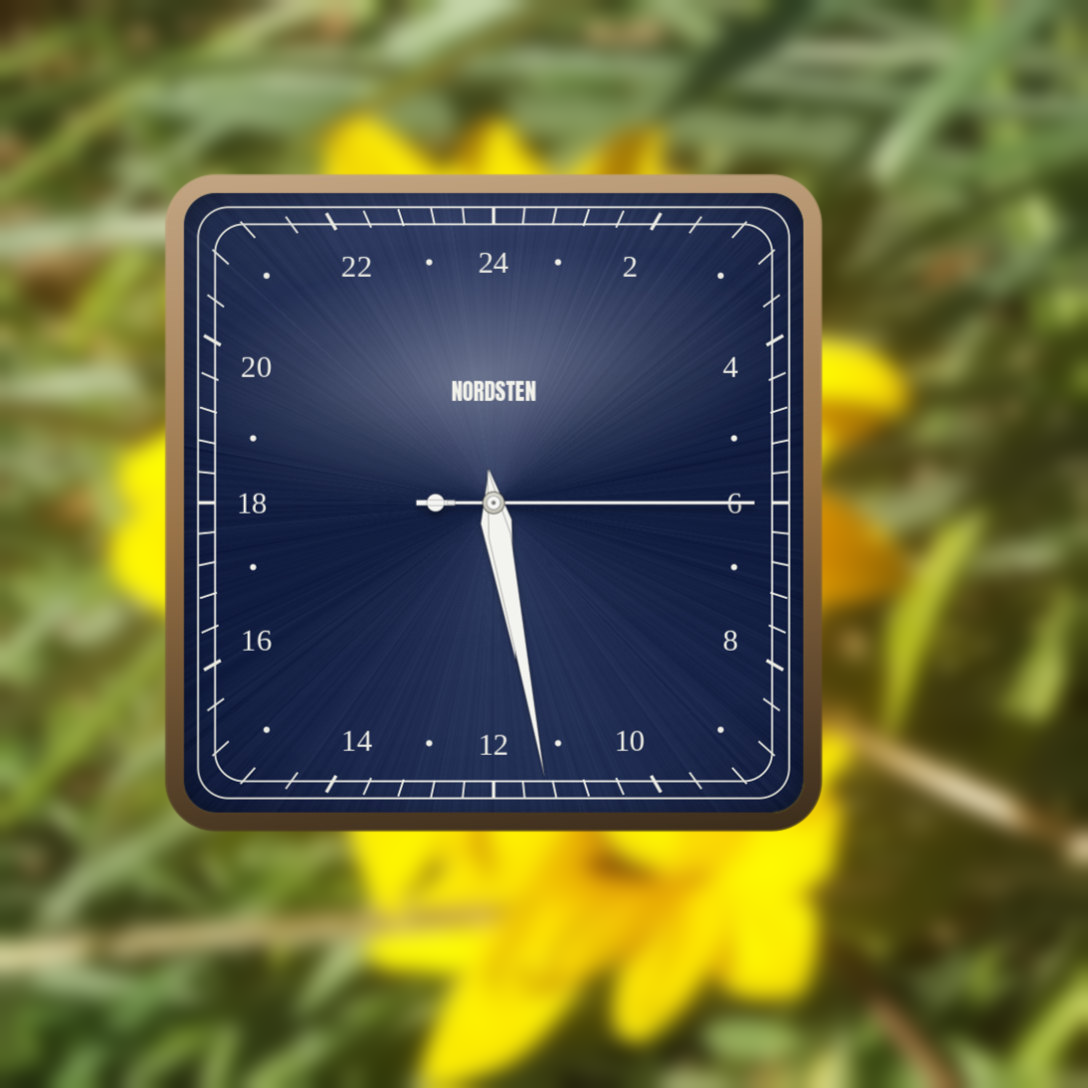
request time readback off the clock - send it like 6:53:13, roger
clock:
11:28:15
